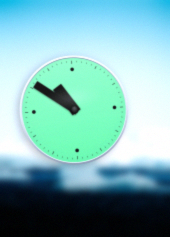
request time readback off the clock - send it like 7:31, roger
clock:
10:51
